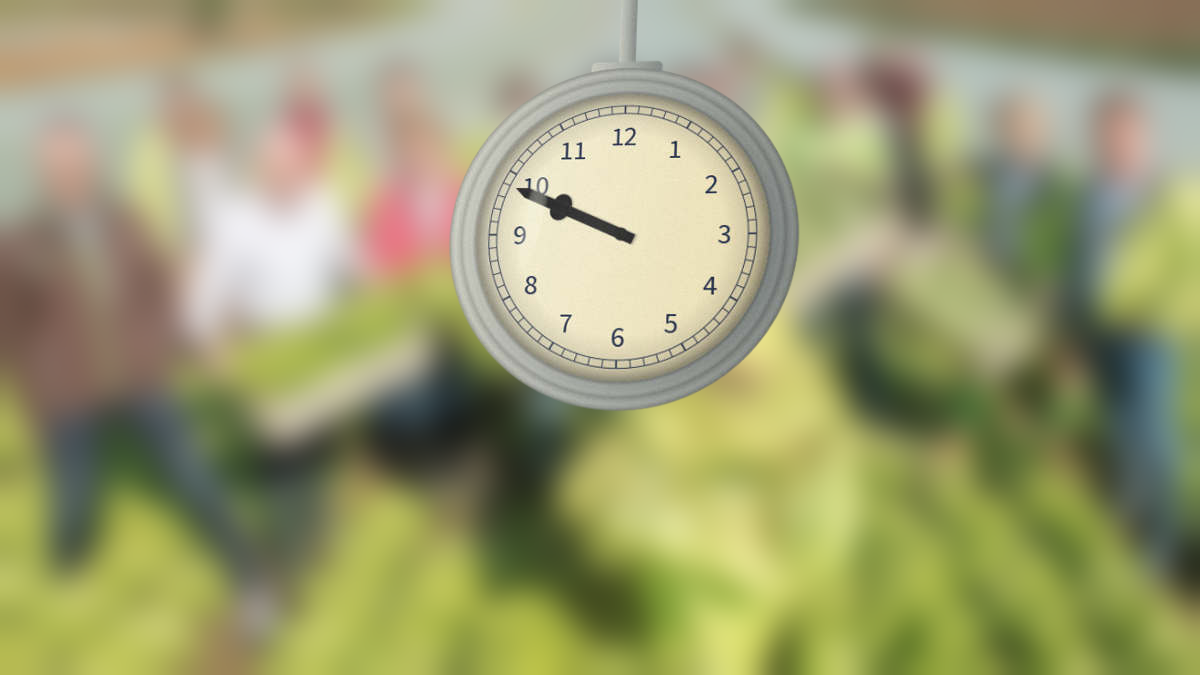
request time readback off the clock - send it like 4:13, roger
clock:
9:49
